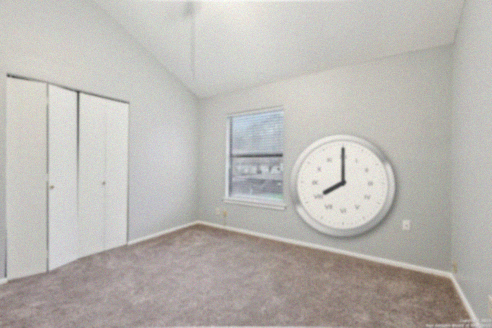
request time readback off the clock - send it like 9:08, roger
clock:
8:00
